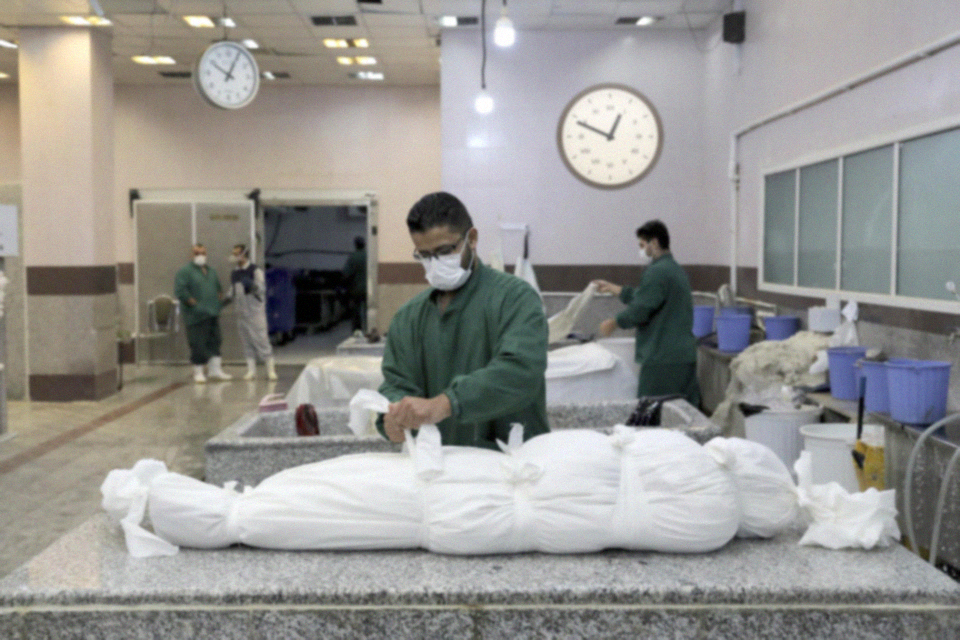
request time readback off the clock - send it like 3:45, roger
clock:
12:49
